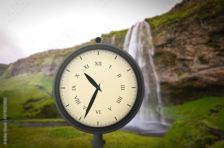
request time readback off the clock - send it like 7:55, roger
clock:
10:34
